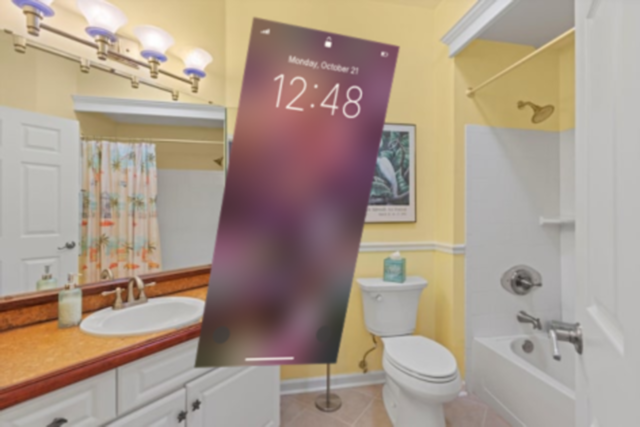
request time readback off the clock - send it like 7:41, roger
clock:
12:48
